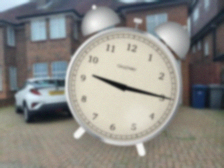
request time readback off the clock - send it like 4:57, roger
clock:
9:15
